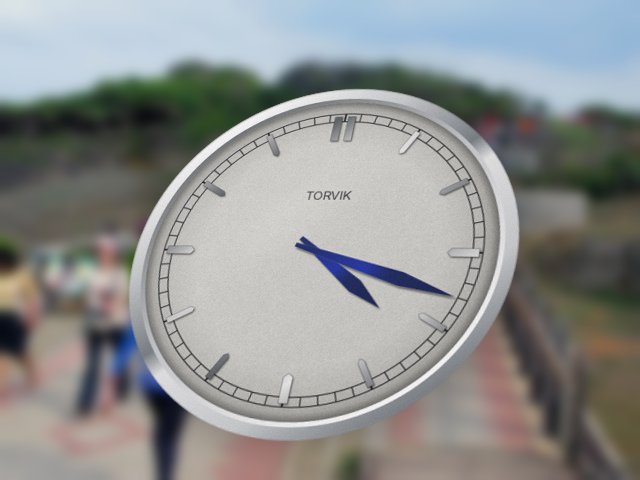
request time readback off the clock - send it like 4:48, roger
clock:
4:18
